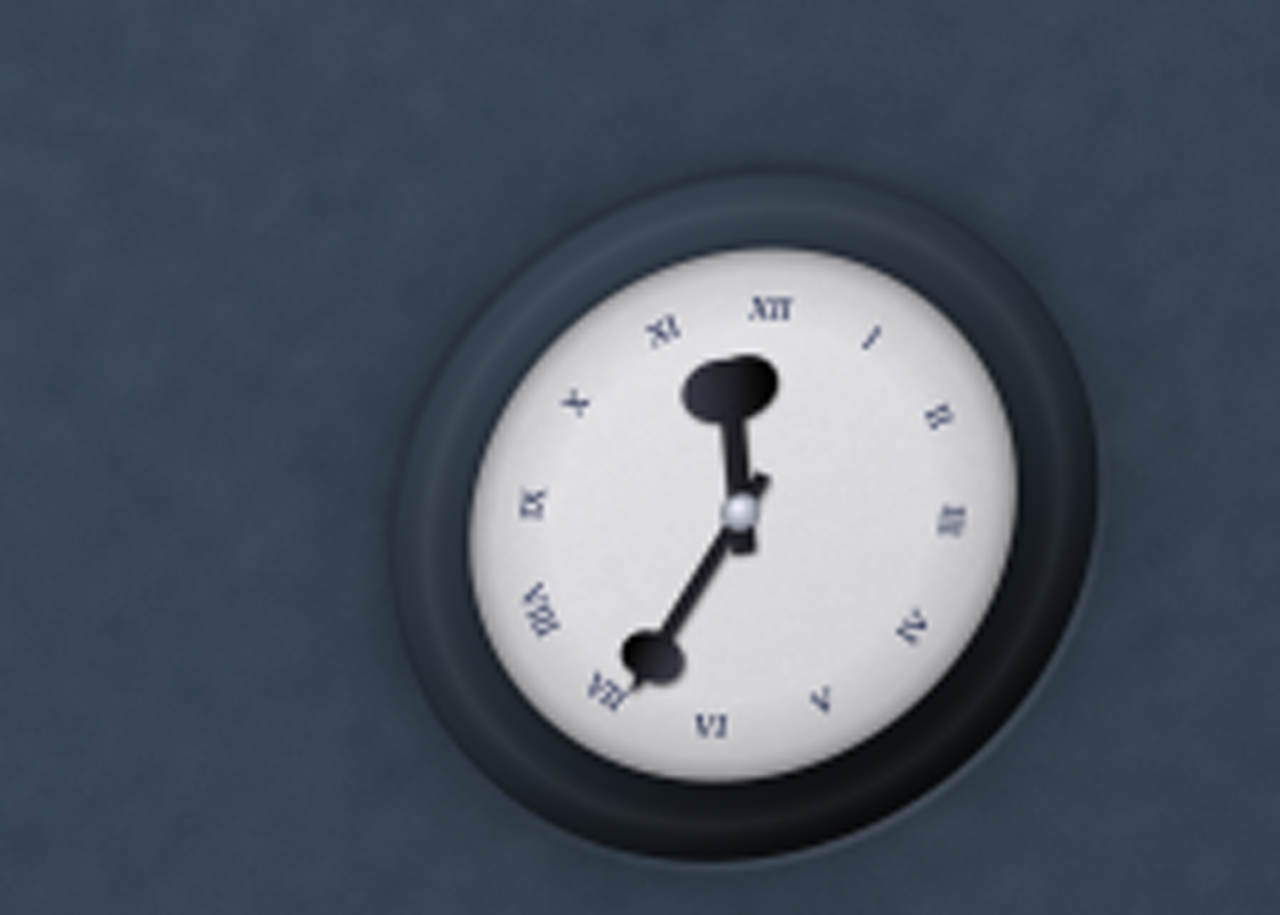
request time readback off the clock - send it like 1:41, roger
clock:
11:34
